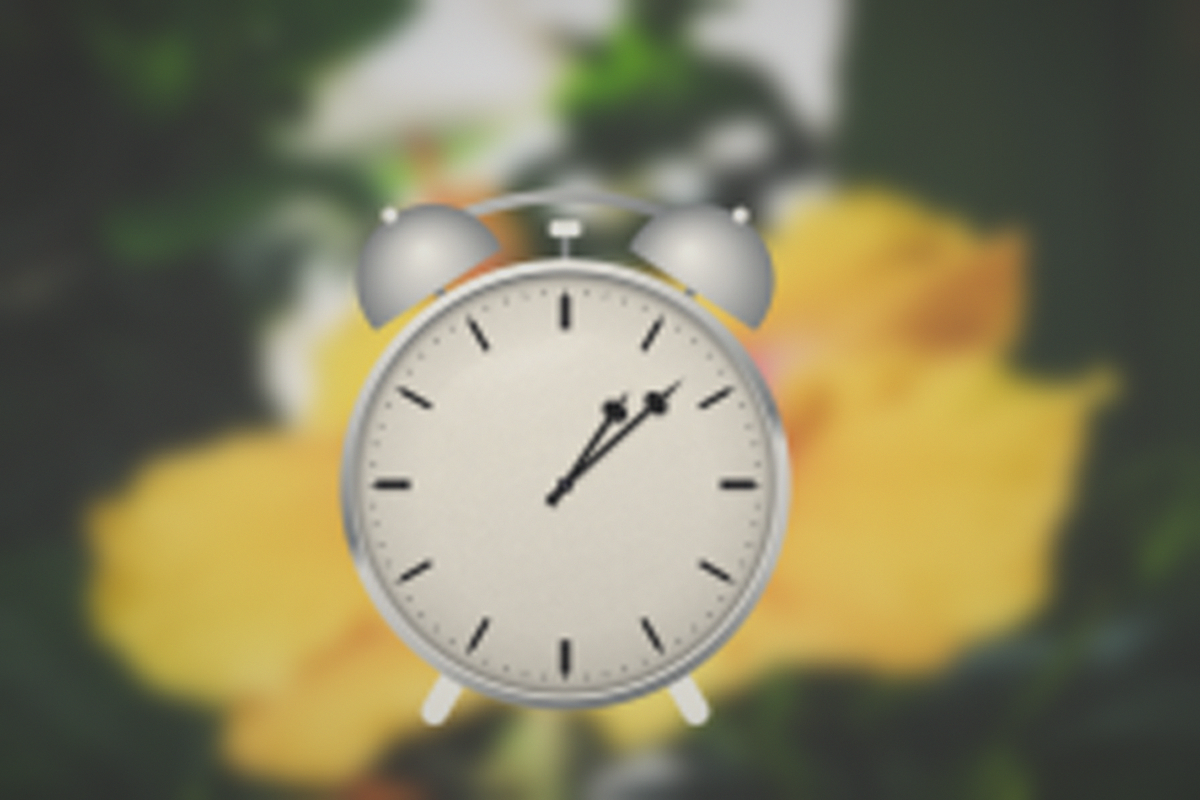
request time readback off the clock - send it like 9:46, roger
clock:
1:08
